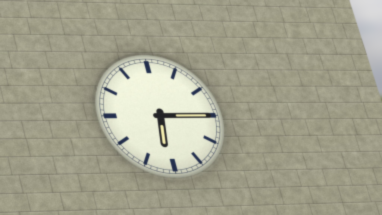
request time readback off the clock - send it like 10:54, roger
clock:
6:15
